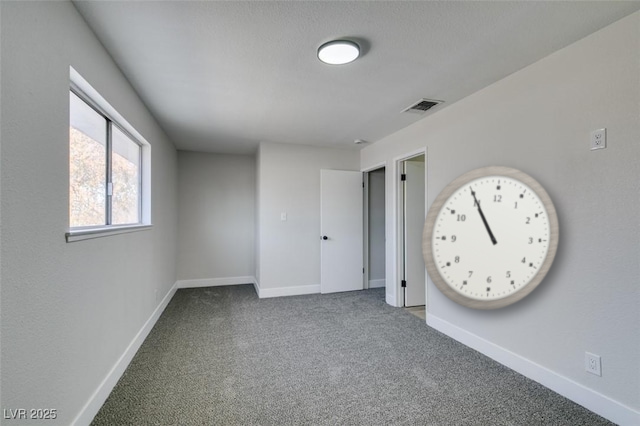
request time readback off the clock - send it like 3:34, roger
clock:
10:55
